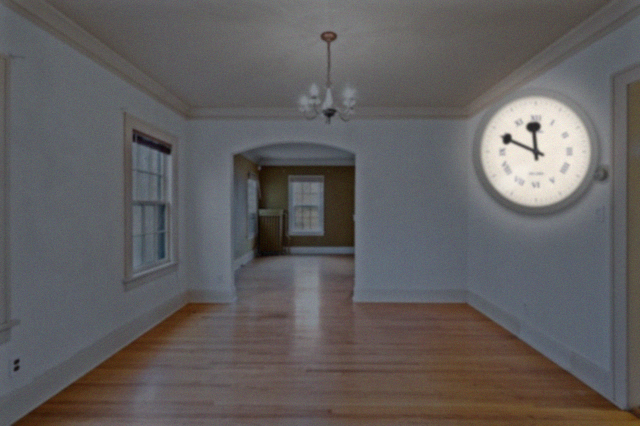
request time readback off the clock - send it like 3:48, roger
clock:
11:49
